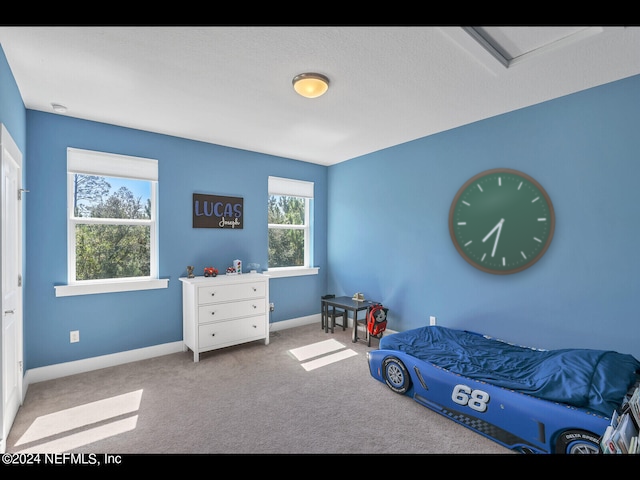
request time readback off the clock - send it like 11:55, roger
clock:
7:33
